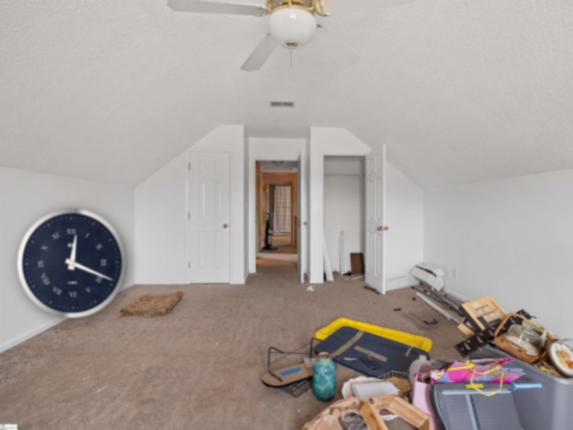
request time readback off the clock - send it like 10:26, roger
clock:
12:19
